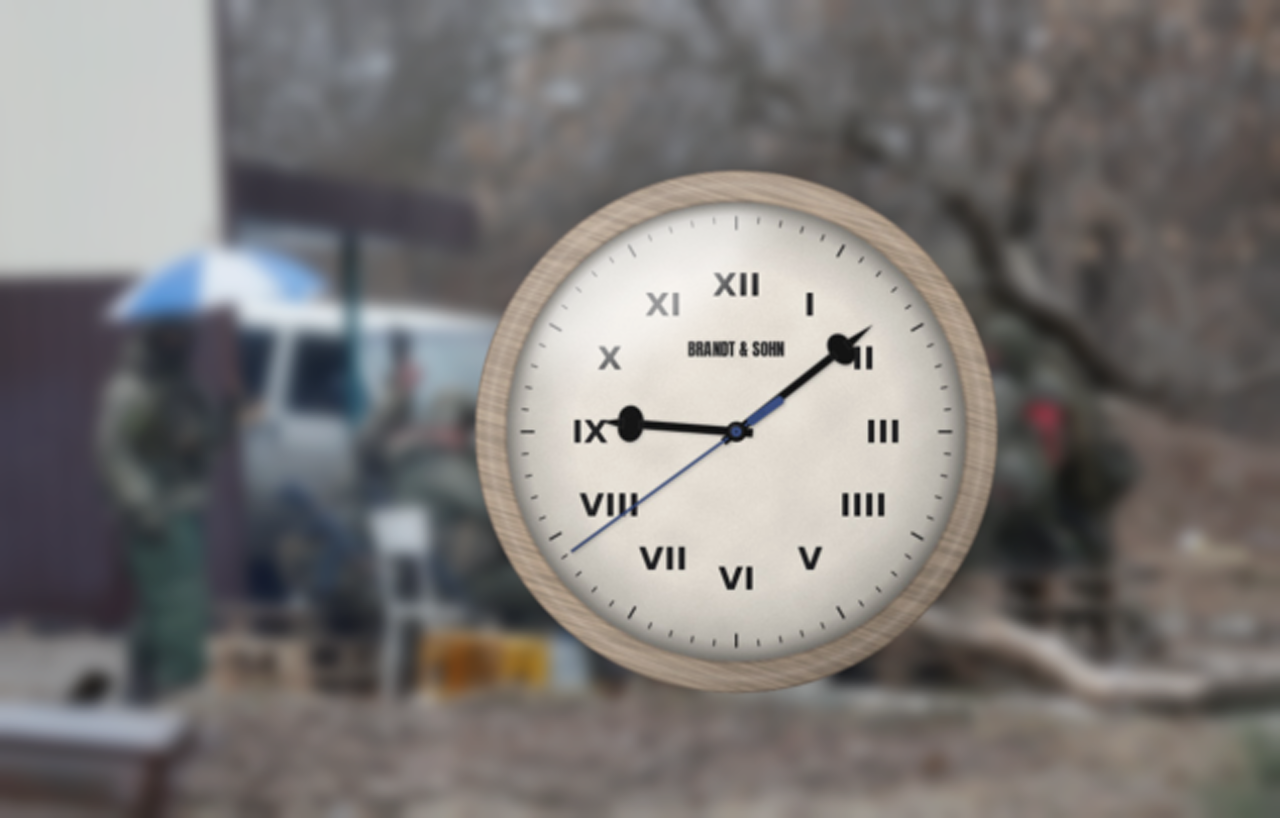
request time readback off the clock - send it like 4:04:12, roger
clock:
9:08:39
